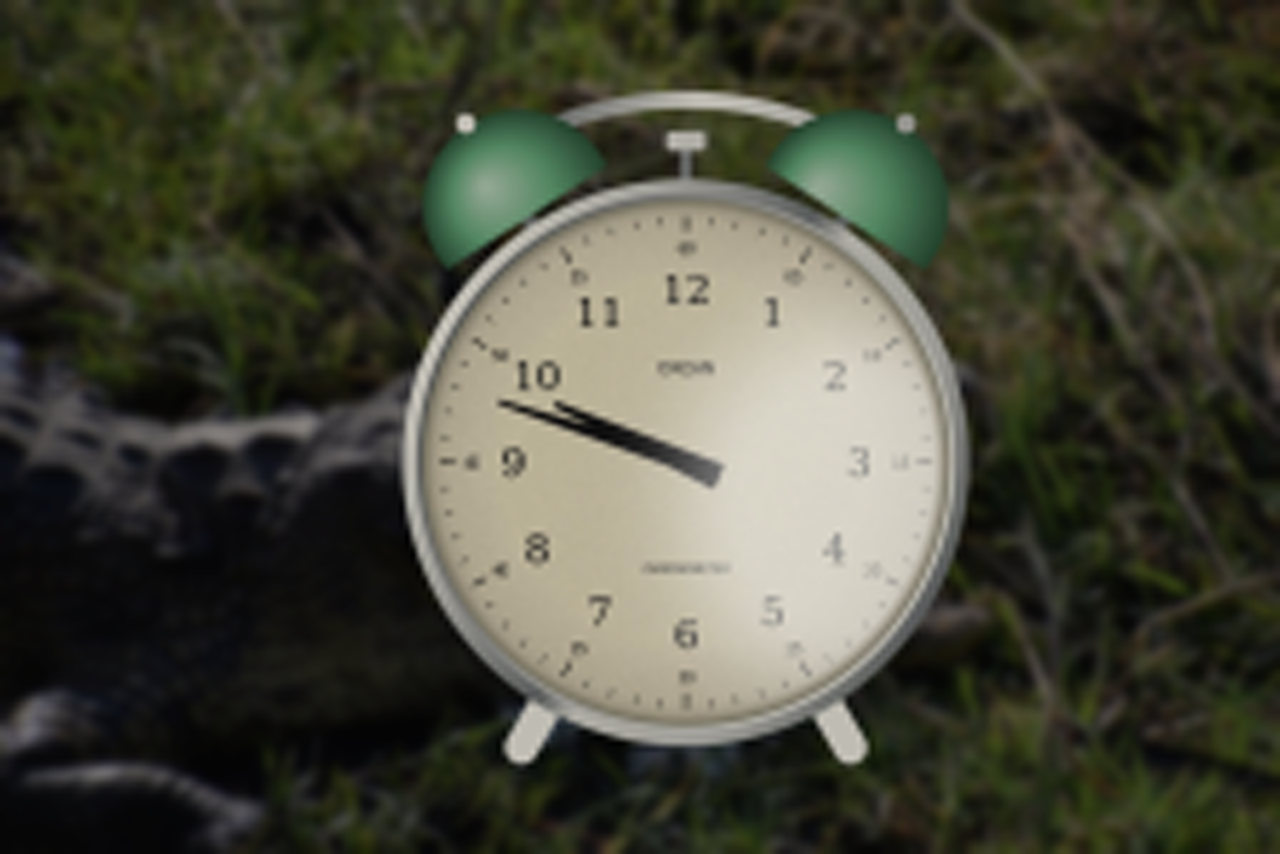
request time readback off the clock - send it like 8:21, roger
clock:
9:48
